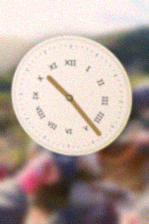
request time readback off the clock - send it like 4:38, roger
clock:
10:23
